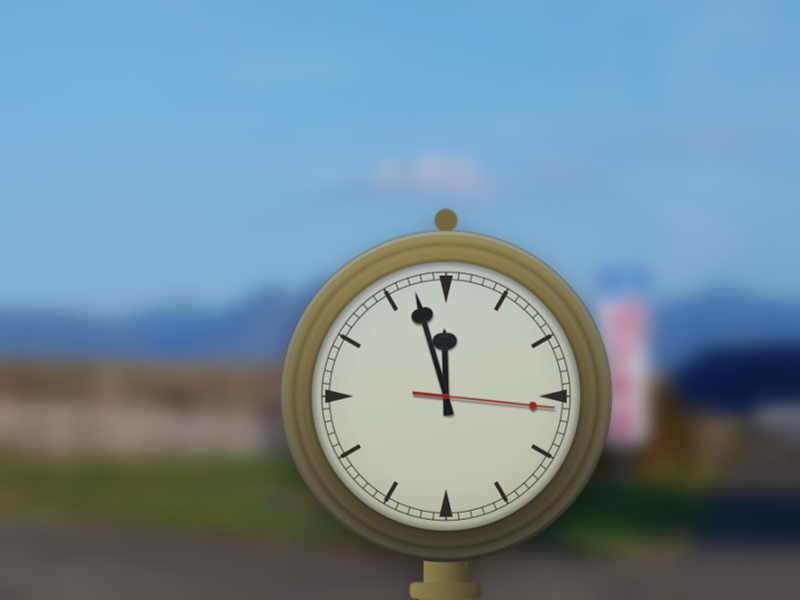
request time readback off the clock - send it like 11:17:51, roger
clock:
11:57:16
